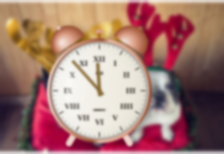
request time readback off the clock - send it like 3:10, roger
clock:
11:53
